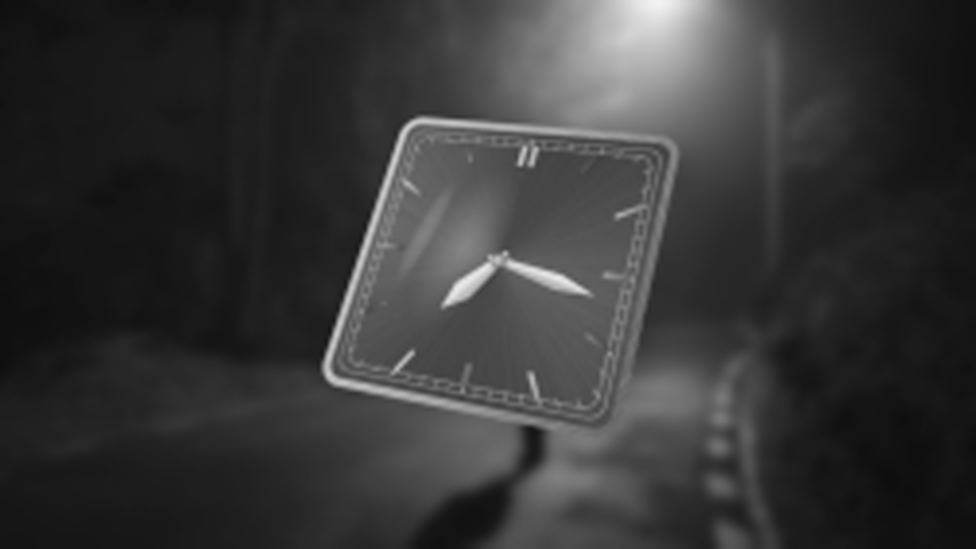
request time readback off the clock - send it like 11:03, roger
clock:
7:17
